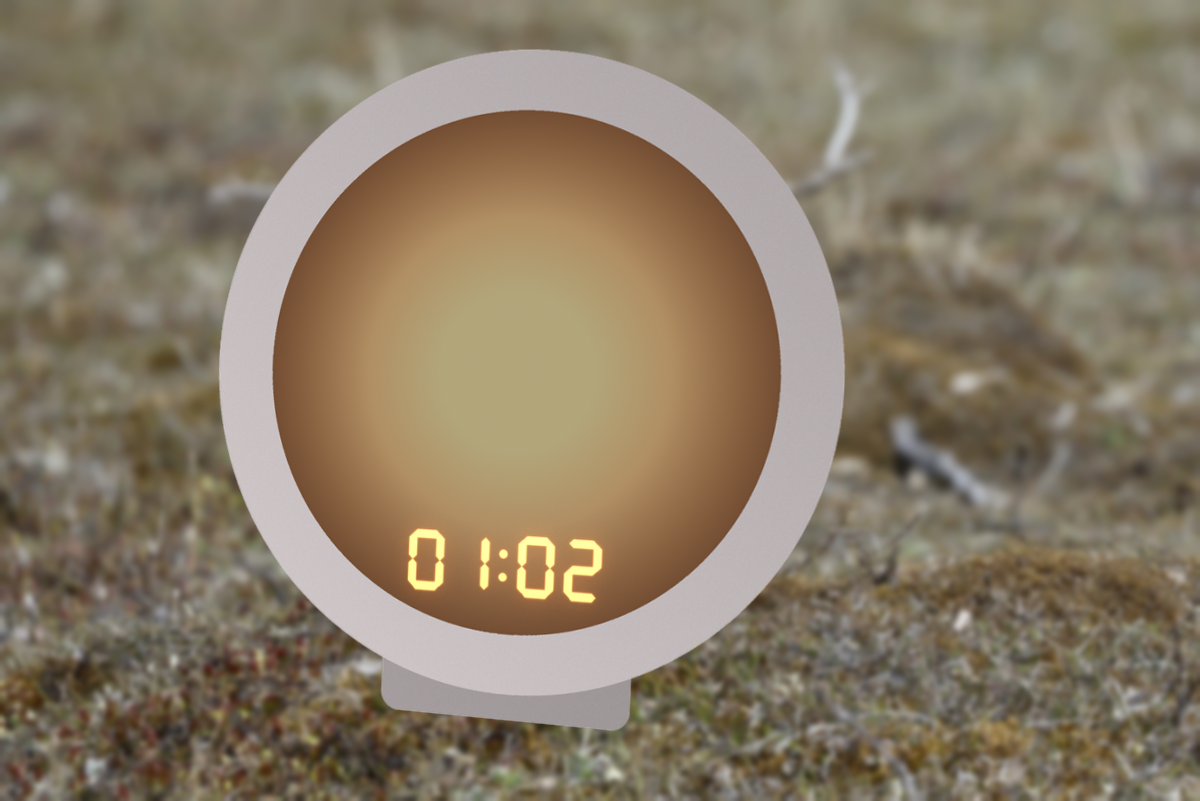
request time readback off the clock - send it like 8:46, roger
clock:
1:02
